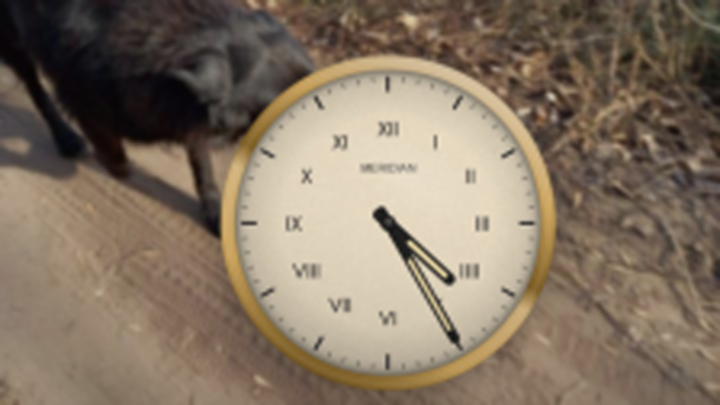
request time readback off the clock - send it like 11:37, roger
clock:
4:25
